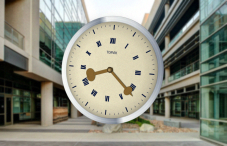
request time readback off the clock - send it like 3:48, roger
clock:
8:22
